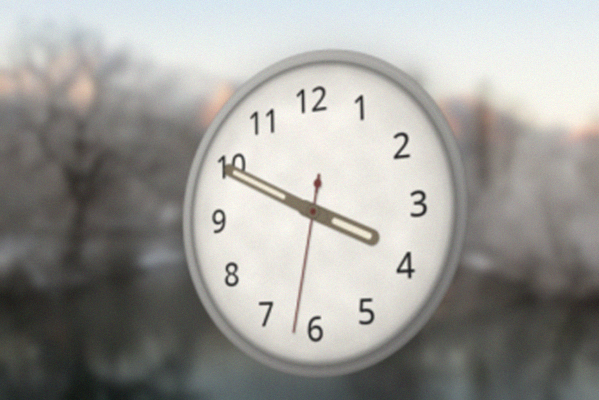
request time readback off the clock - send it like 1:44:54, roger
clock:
3:49:32
